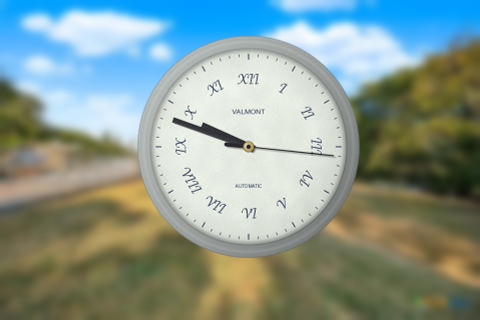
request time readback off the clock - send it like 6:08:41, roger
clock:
9:48:16
